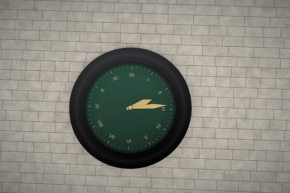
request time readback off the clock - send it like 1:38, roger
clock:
2:14
